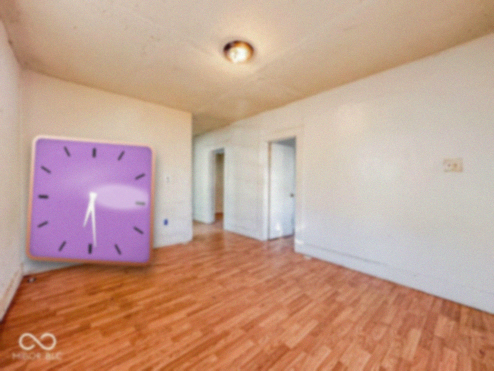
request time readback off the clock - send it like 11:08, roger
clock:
6:29
